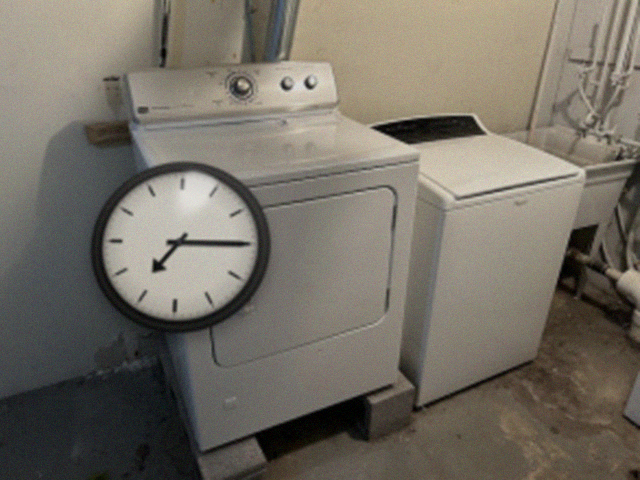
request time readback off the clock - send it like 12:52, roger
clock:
7:15
